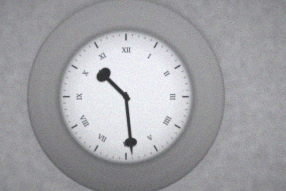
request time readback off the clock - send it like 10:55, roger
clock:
10:29
